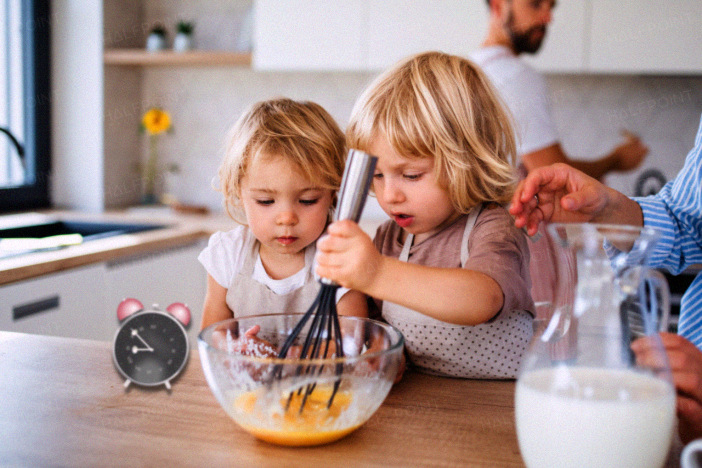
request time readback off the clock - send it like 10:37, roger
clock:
8:52
